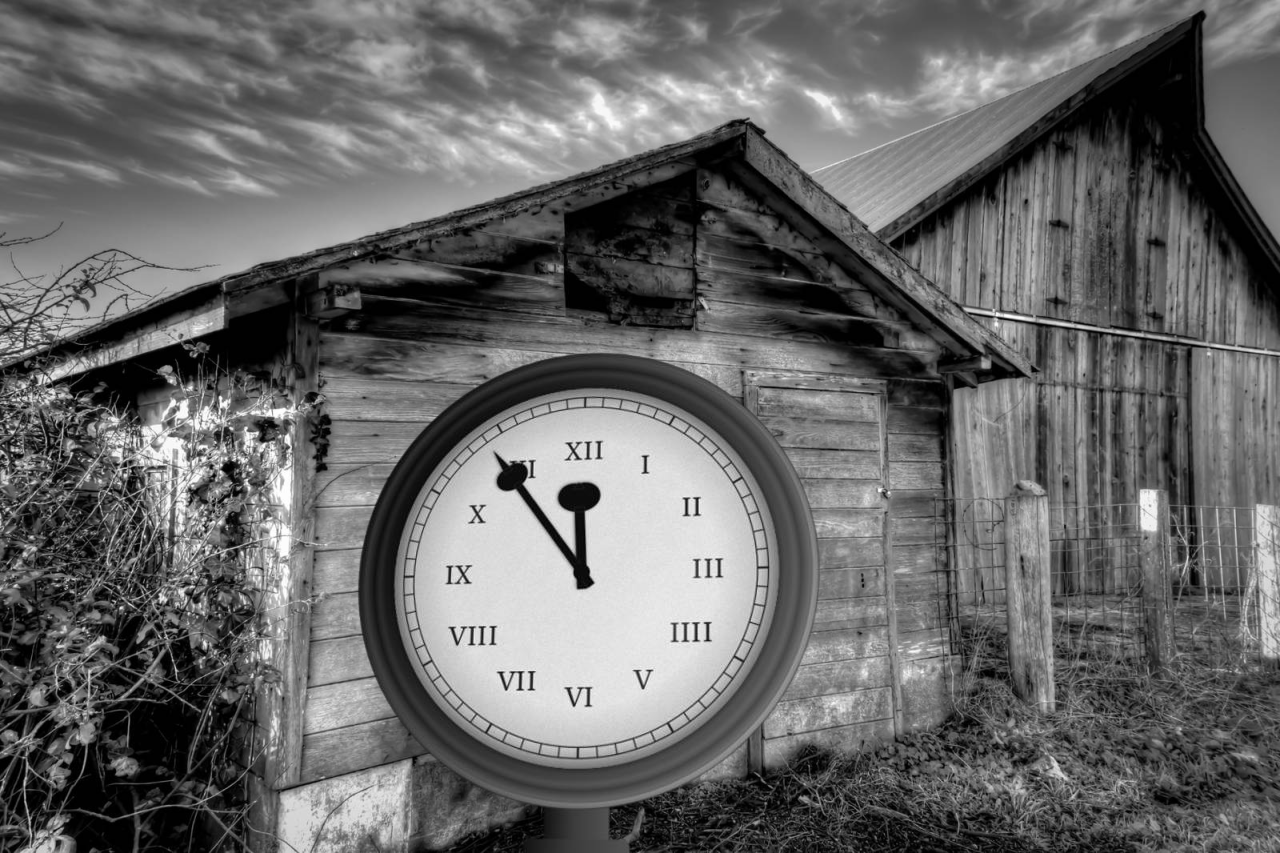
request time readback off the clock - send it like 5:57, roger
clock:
11:54
